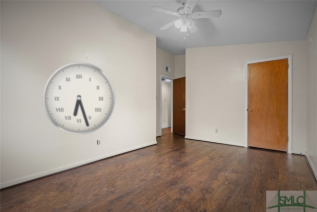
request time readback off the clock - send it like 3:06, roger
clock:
6:27
